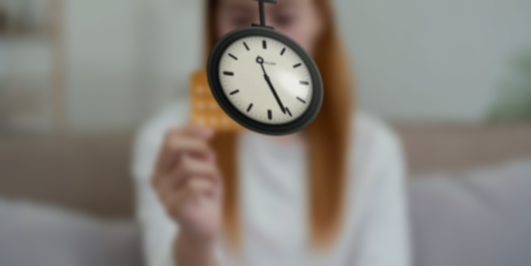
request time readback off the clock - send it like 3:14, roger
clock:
11:26
